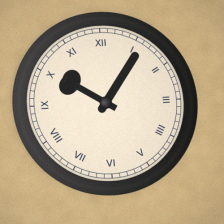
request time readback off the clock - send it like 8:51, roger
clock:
10:06
